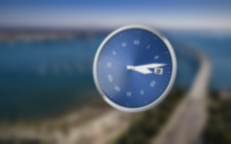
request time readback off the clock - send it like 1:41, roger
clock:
3:13
